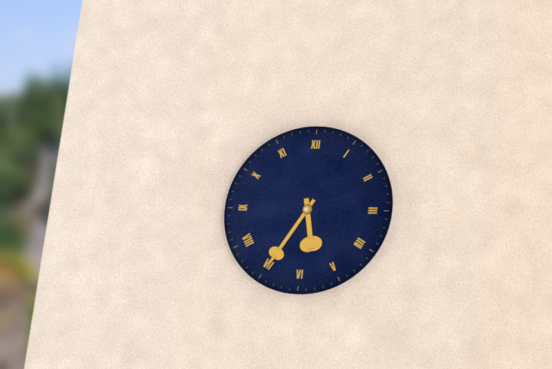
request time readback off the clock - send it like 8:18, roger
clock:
5:35
